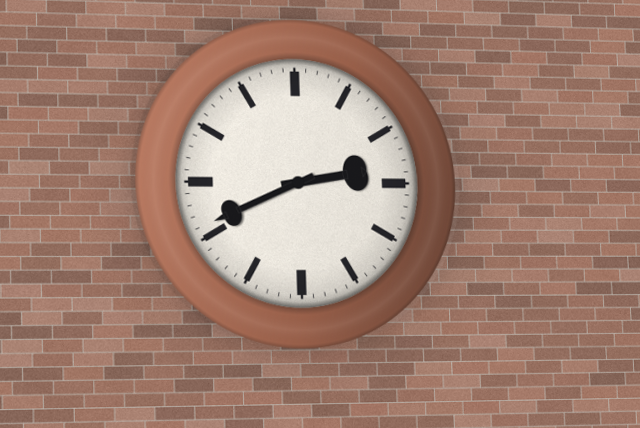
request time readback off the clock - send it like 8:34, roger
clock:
2:41
